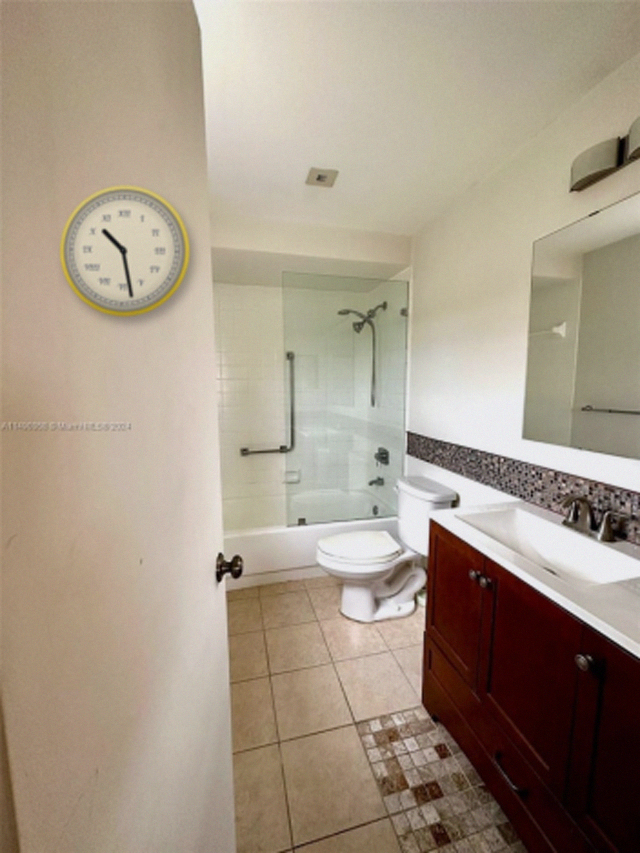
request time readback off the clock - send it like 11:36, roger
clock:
10:28
